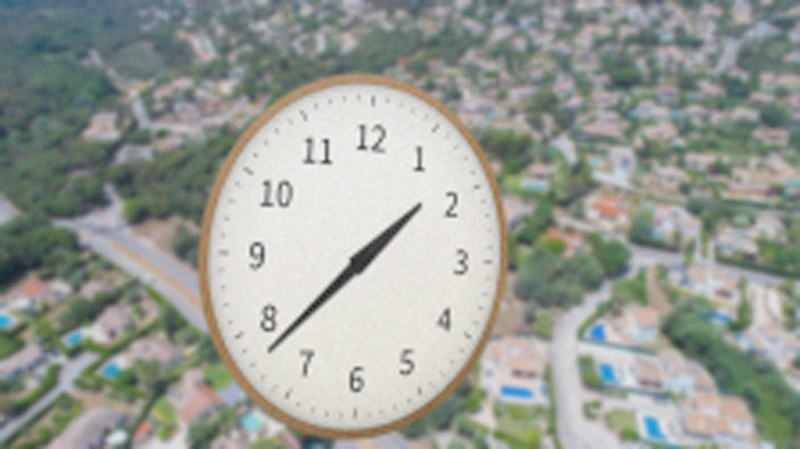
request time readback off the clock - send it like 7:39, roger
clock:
1:38
